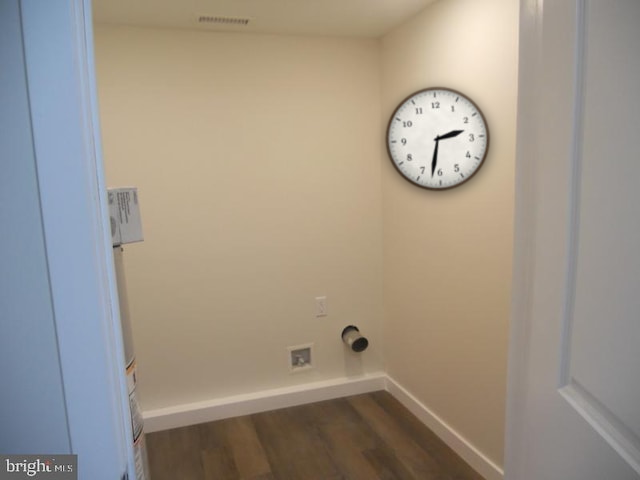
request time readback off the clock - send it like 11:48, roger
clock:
2:32
